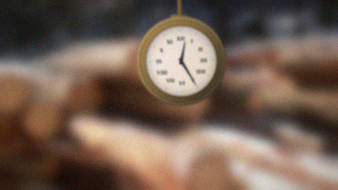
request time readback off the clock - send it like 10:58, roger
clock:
12:25
